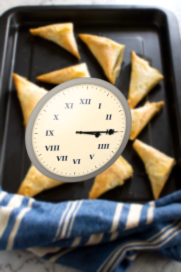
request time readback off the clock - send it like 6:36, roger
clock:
3:15
